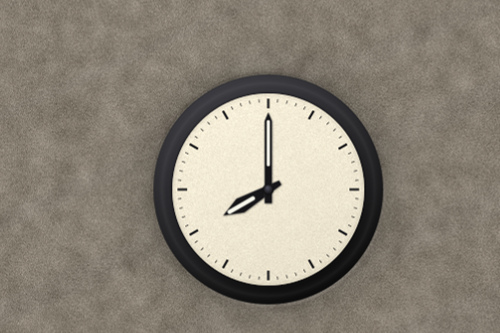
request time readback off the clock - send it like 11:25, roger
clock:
8:00
